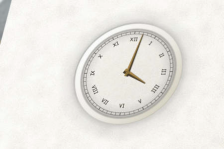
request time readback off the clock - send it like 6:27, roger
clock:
4:02
